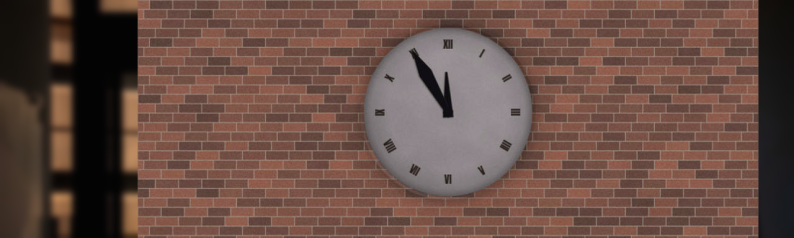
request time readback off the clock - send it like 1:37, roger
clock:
11:55
